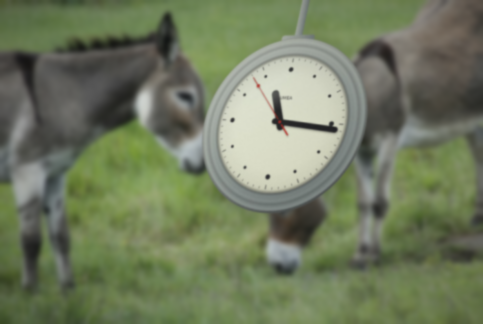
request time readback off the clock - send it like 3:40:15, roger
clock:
11:15:53
